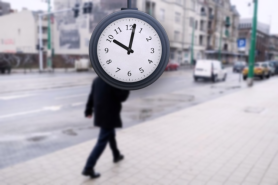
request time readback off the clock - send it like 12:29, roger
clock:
10:02
